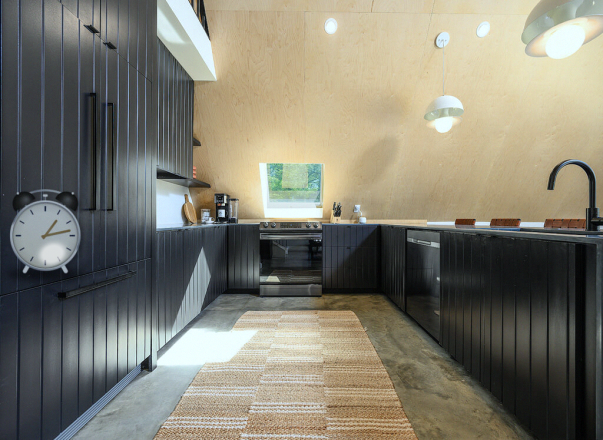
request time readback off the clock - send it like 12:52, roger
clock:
1:13
